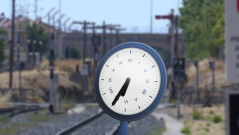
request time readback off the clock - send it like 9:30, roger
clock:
6:35
